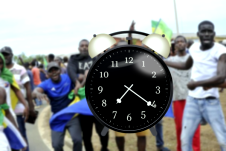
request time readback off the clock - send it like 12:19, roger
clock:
7:21
